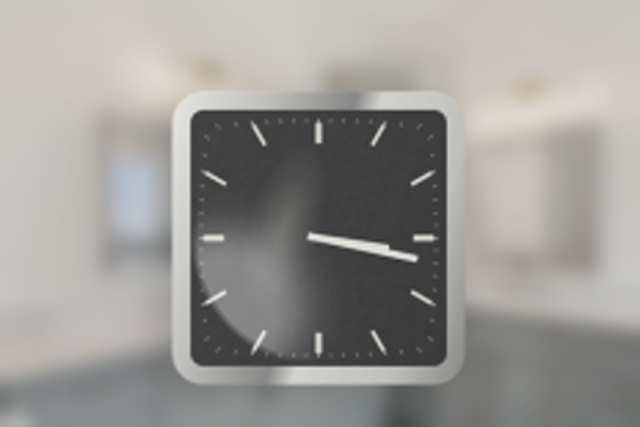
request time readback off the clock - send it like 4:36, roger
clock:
3:17
